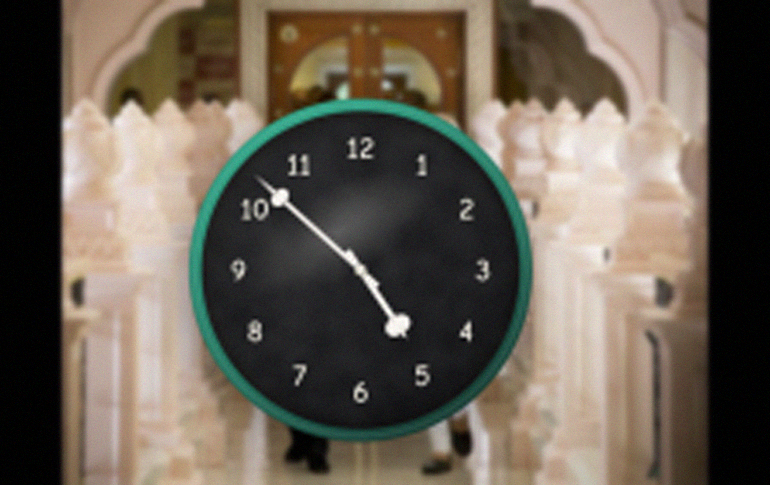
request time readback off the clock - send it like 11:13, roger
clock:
4:52
